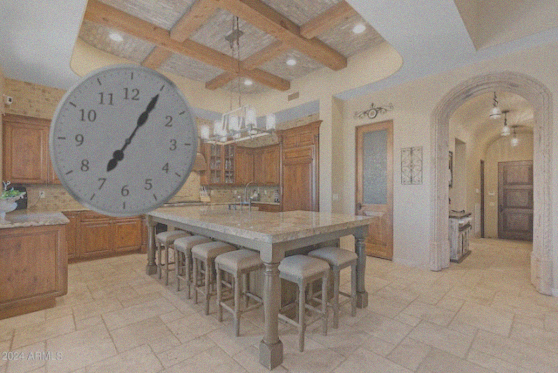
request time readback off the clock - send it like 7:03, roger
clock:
7:05
